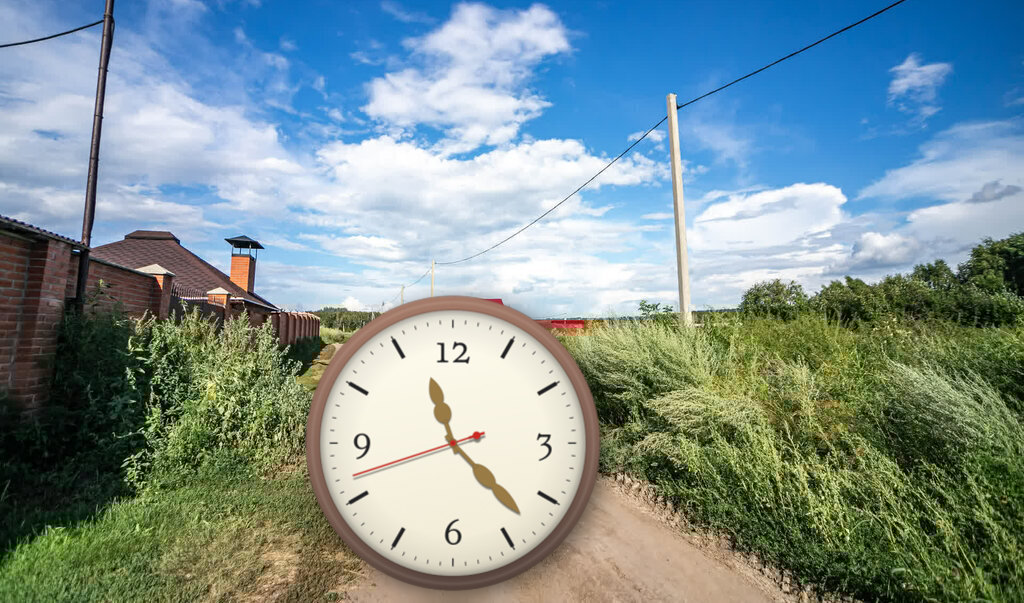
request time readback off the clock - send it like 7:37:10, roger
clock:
11:22:42
